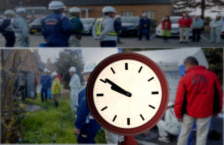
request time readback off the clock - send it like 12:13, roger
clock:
9:51
